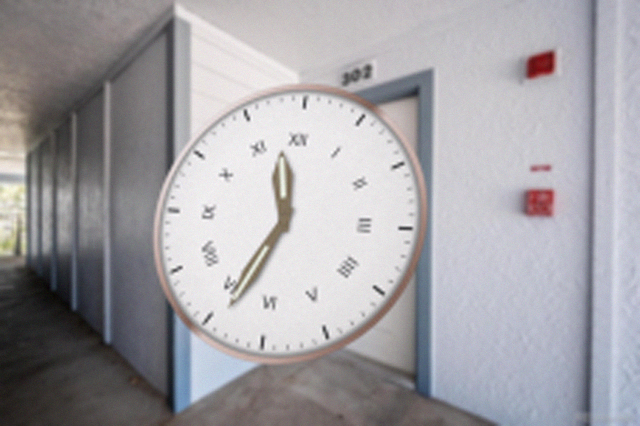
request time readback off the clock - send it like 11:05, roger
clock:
11:34
